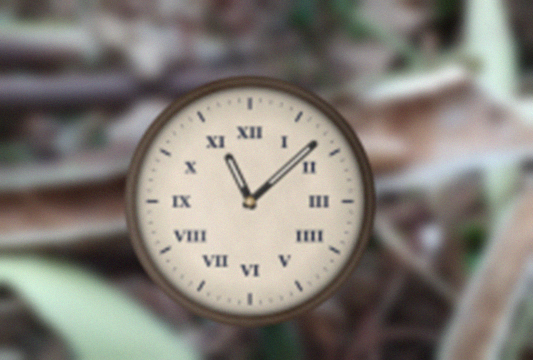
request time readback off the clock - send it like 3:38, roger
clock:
11:08
